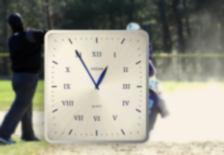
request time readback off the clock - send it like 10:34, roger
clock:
12:55
